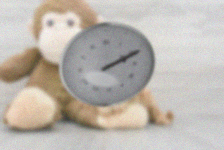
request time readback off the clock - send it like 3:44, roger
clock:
2:11
